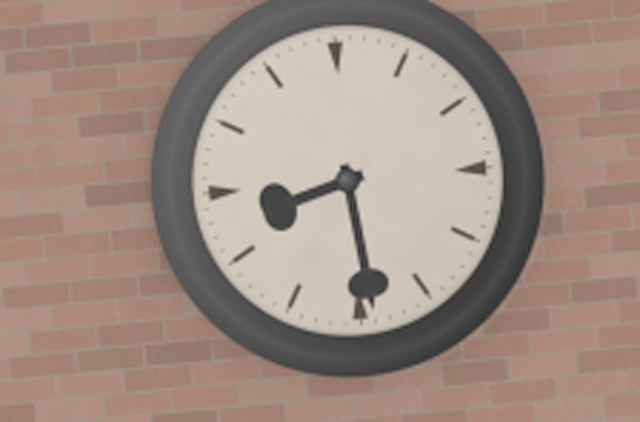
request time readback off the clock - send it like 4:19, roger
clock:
8:29
